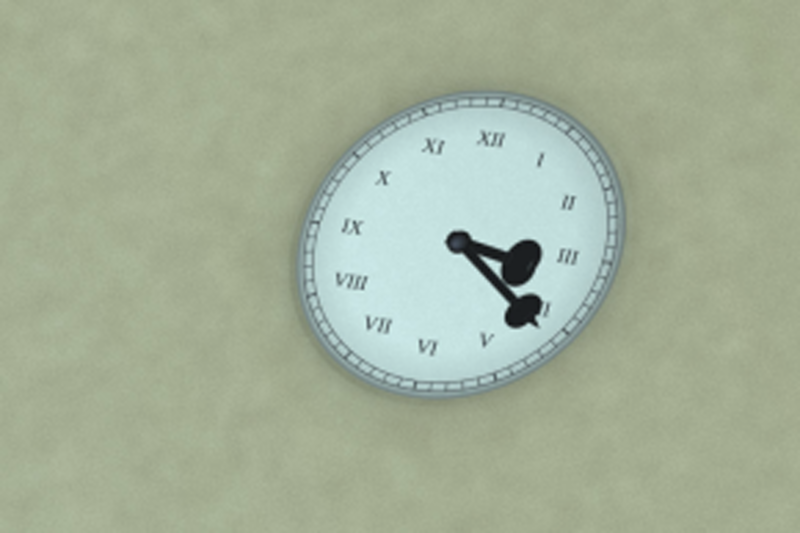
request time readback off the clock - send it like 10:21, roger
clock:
3:21
